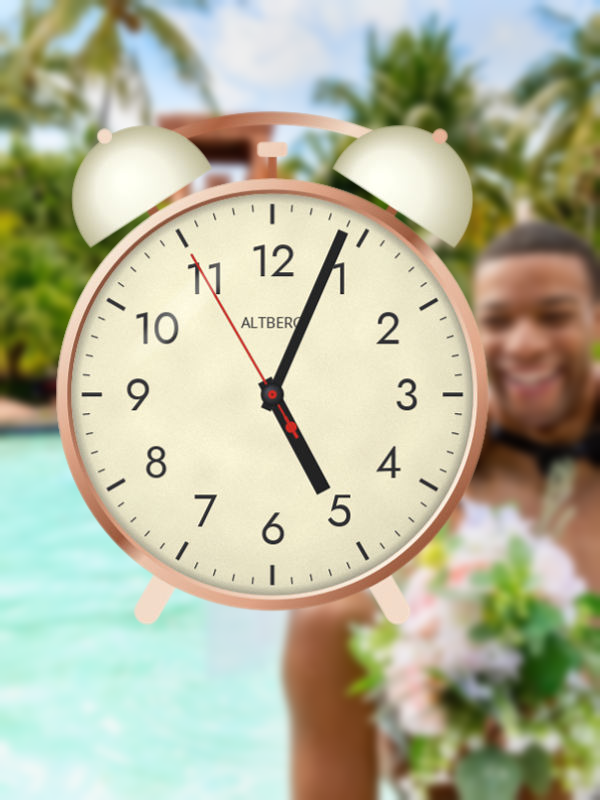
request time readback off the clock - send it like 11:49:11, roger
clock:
5:03:55
